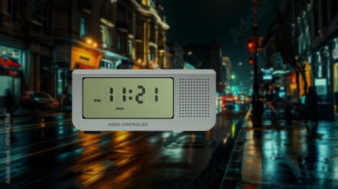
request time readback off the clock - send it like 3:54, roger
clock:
11:21
